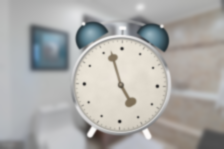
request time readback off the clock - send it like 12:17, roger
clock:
4:57
